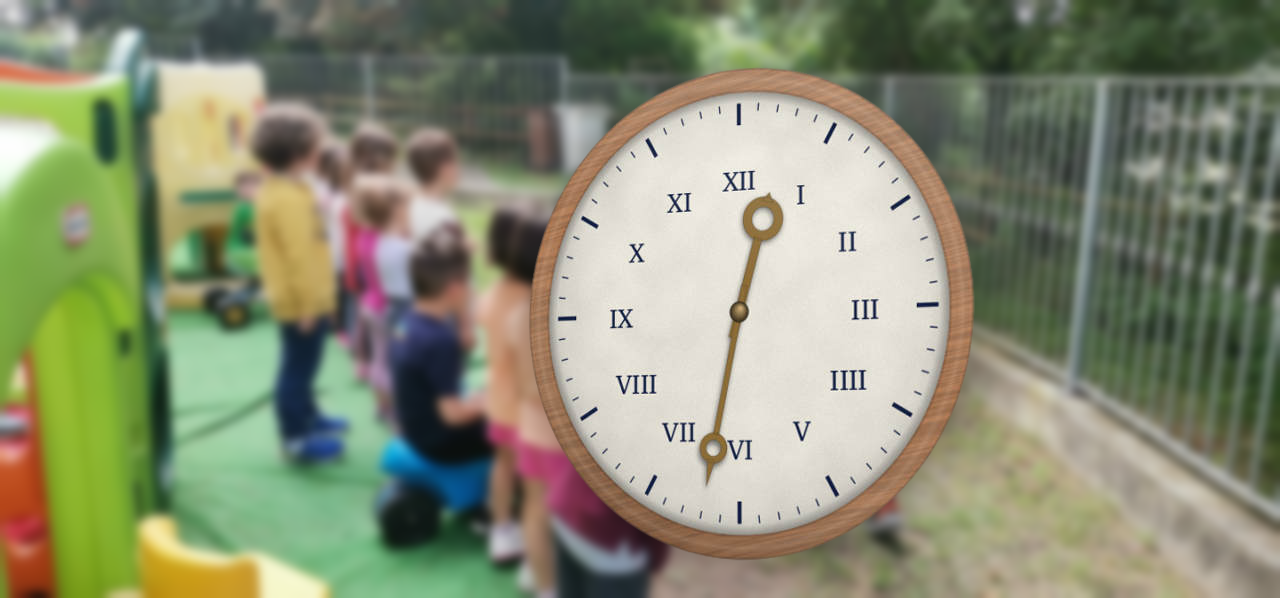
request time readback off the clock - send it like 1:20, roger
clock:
12:32
